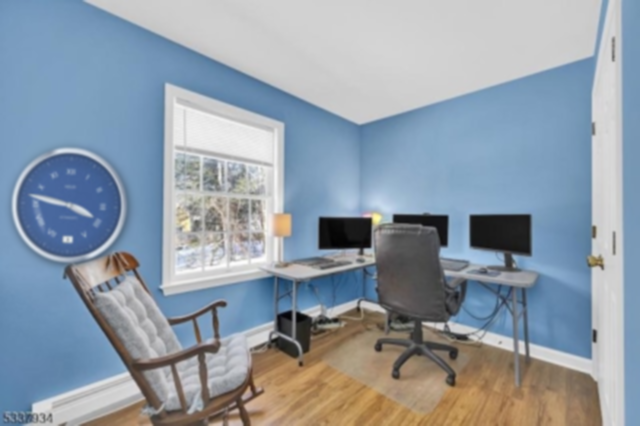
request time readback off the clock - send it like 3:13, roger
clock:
3:47
